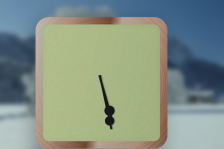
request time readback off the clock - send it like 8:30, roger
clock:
5:28
